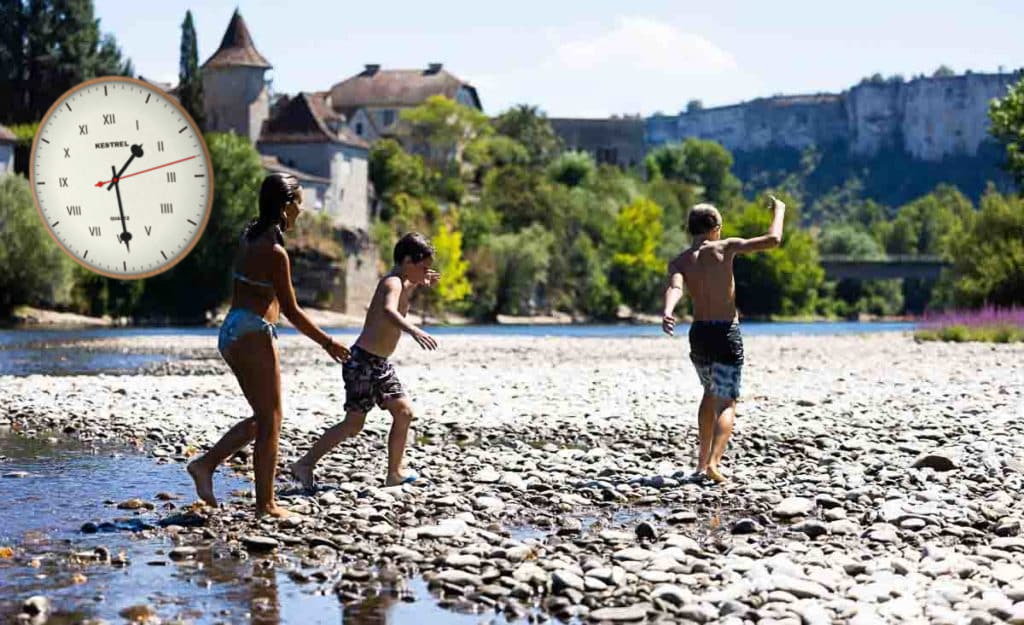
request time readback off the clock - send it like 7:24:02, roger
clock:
1:29:13
